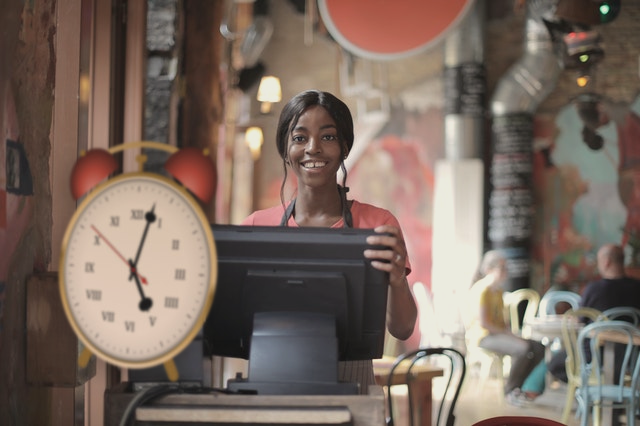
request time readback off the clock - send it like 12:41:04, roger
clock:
5:02:51
